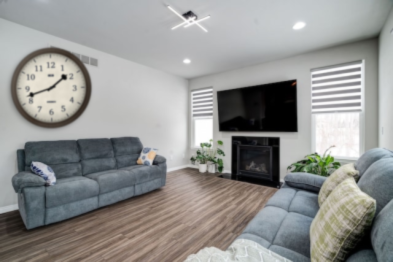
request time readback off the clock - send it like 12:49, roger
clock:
1:42
